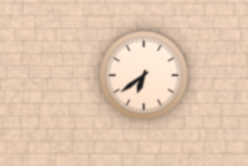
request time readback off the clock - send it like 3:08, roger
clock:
6:39
